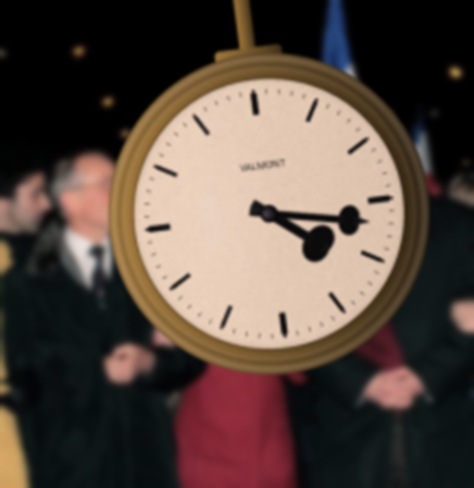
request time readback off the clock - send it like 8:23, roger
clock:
4:17
